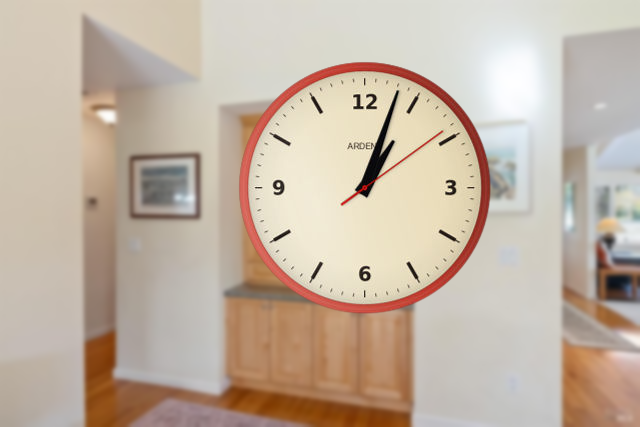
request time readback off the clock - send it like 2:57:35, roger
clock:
1:03:09
